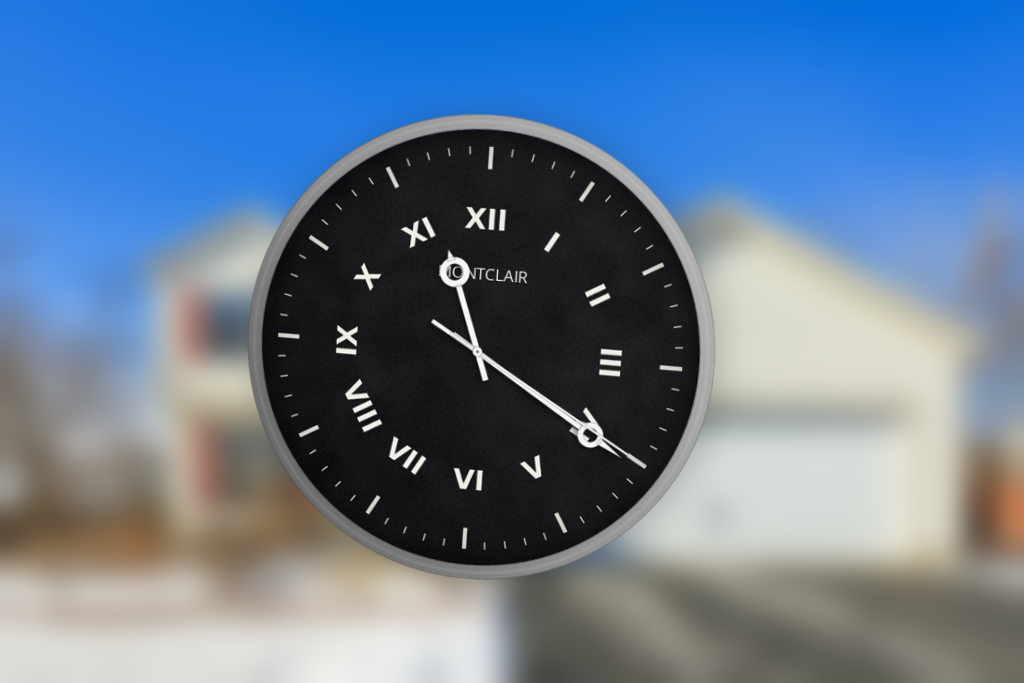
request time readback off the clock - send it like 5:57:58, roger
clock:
11:20:20
